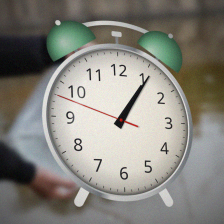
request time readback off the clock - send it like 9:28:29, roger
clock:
1:05:48
